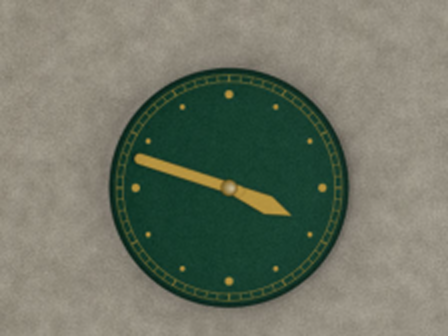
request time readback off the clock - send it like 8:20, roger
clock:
3:48
